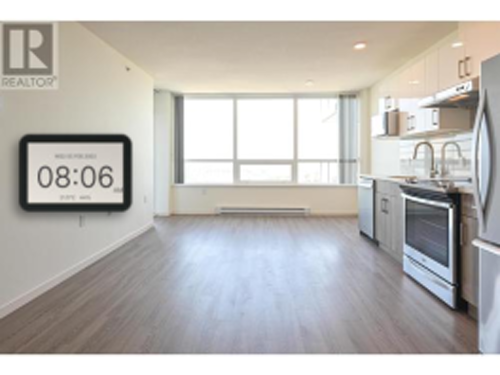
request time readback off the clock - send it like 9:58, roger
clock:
8:06
